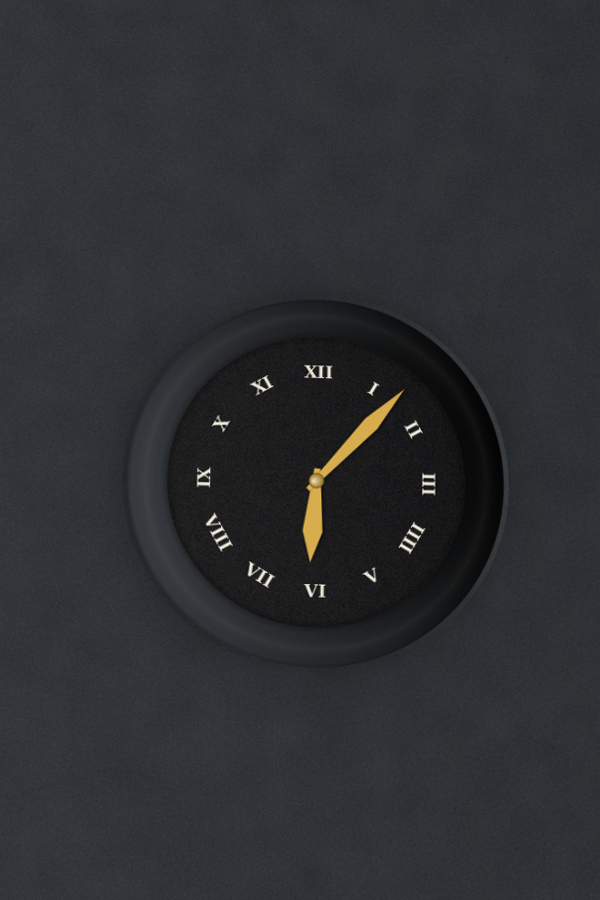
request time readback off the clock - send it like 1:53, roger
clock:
6:07
